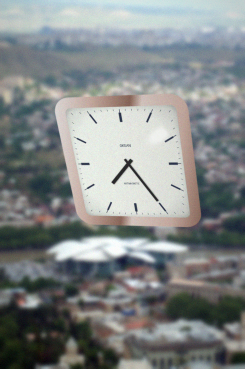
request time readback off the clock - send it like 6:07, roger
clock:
7:25
